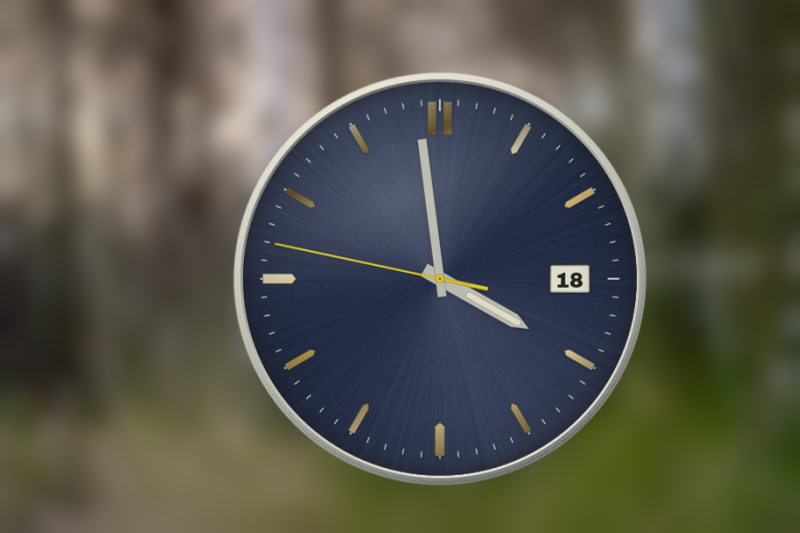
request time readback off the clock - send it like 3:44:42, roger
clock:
3:58:47
